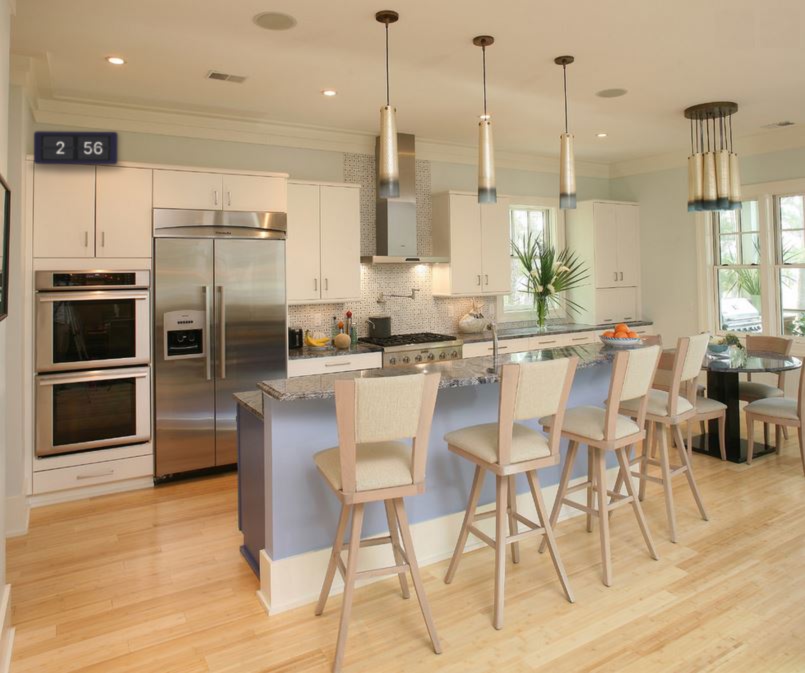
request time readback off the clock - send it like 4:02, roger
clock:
2:56
